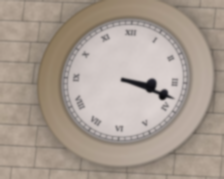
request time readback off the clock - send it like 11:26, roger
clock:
3:18
